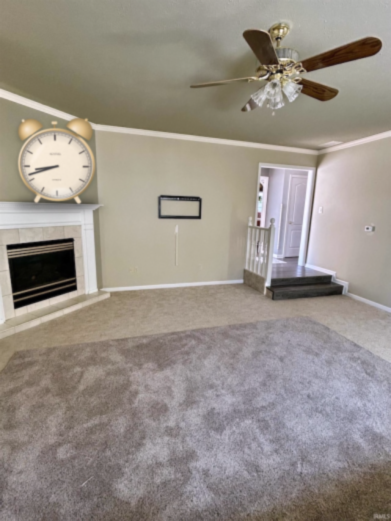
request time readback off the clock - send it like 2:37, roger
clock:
8:42
